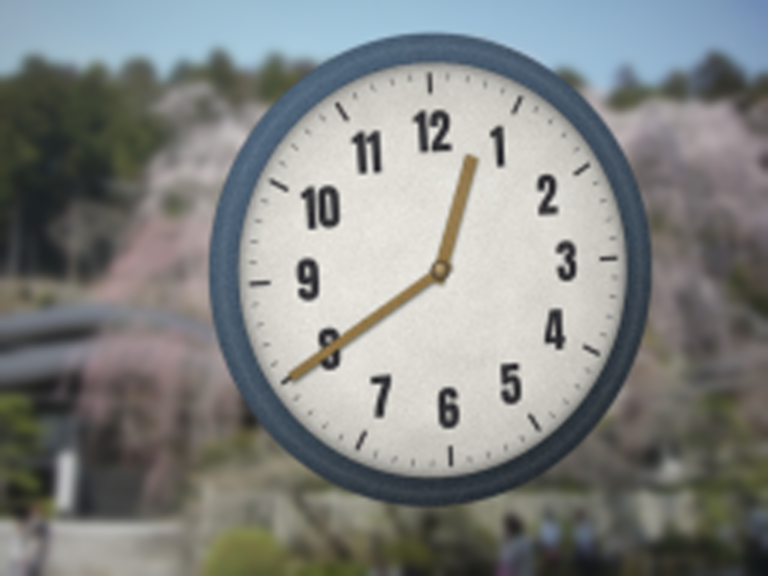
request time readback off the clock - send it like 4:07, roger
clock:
12:40
